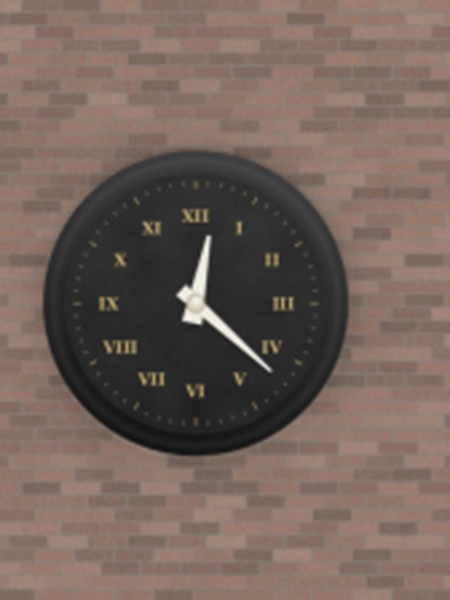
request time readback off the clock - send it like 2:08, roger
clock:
12:22
